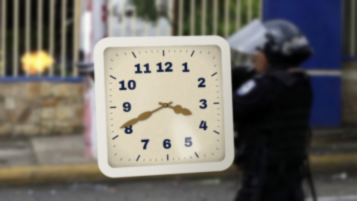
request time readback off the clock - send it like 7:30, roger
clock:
3:41
